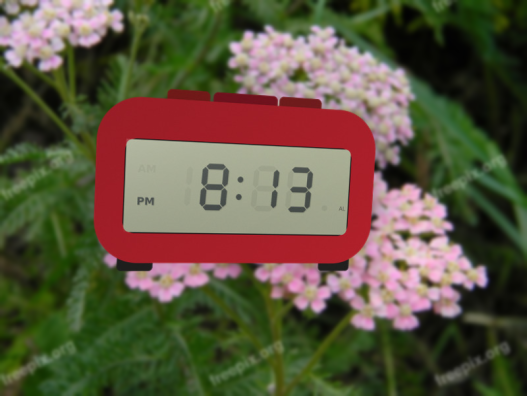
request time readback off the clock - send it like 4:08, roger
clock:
8:13
